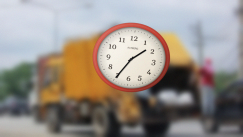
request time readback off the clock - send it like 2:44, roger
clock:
1:35
